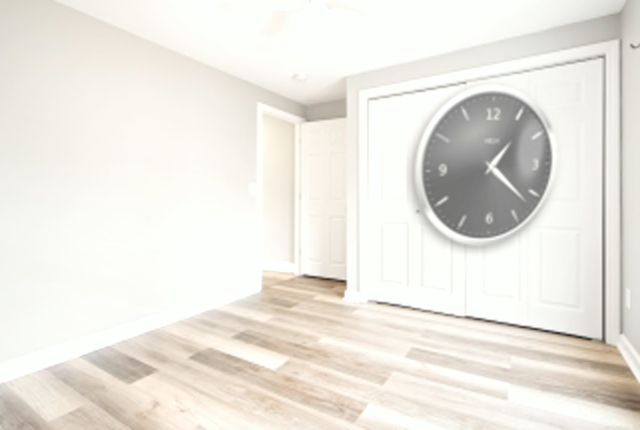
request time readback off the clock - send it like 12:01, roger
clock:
1:22
